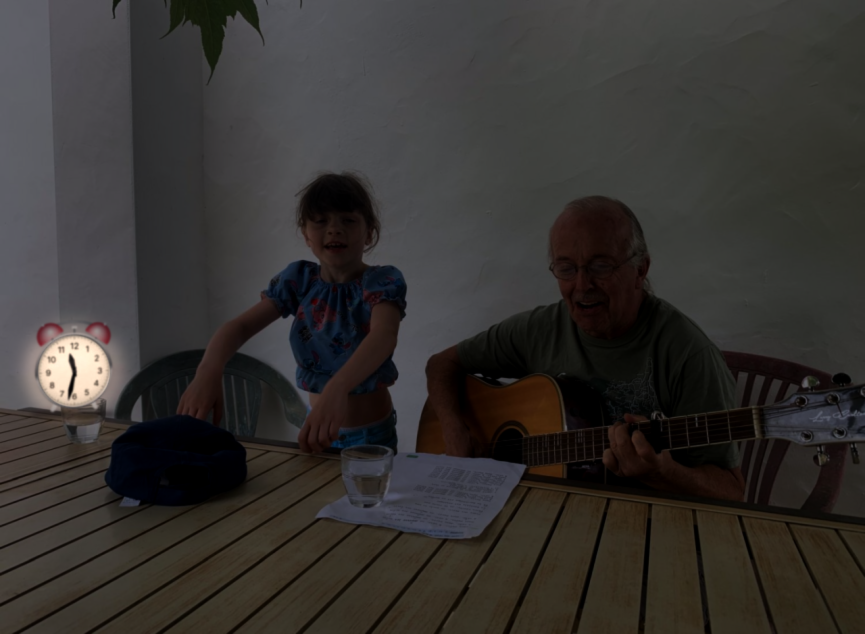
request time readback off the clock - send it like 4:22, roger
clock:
11:32
